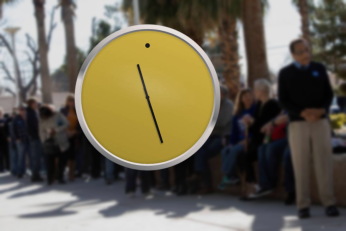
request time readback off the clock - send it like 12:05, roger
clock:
11:27
